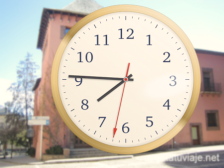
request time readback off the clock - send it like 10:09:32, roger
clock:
7:45:32
